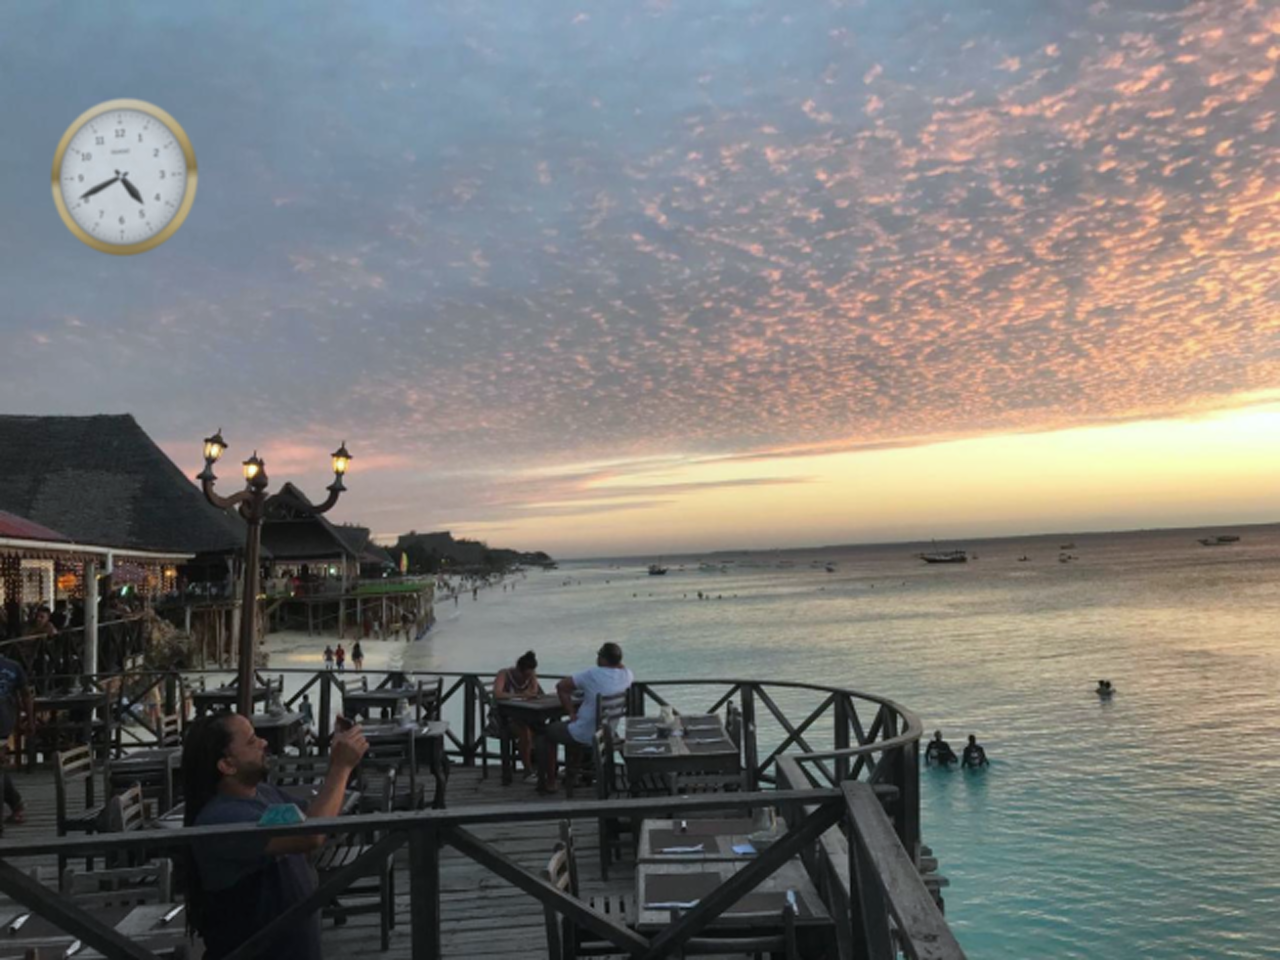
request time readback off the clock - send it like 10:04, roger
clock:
4:41
